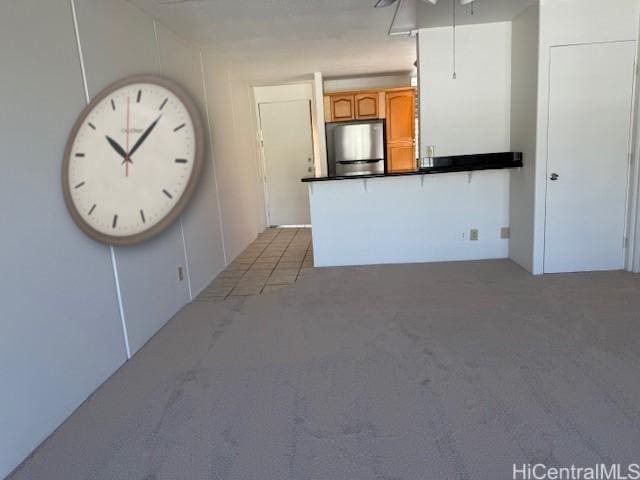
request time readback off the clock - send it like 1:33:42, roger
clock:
10:05:58
